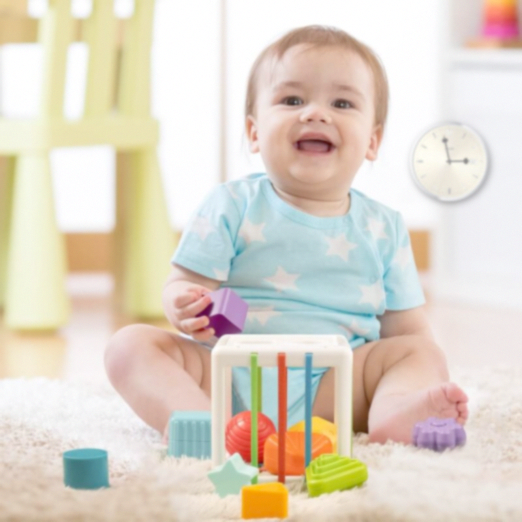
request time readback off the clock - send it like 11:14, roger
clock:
2:58
